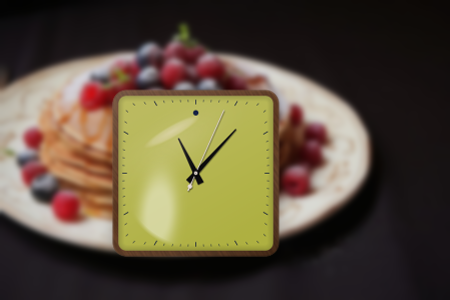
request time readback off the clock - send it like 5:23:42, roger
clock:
11:07:04
